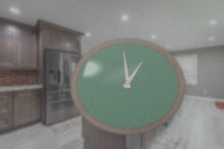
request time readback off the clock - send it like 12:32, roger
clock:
12:59
